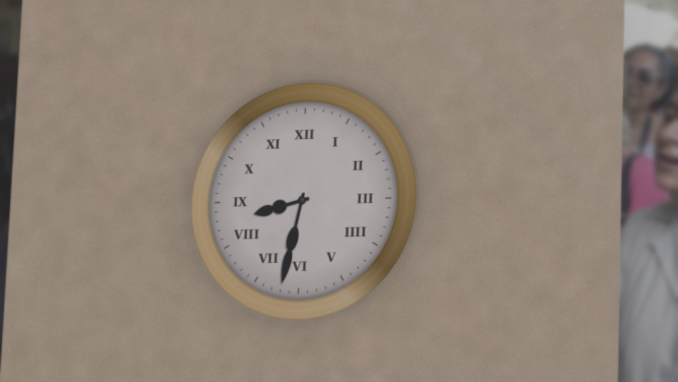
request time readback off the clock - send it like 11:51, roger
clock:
8:32
